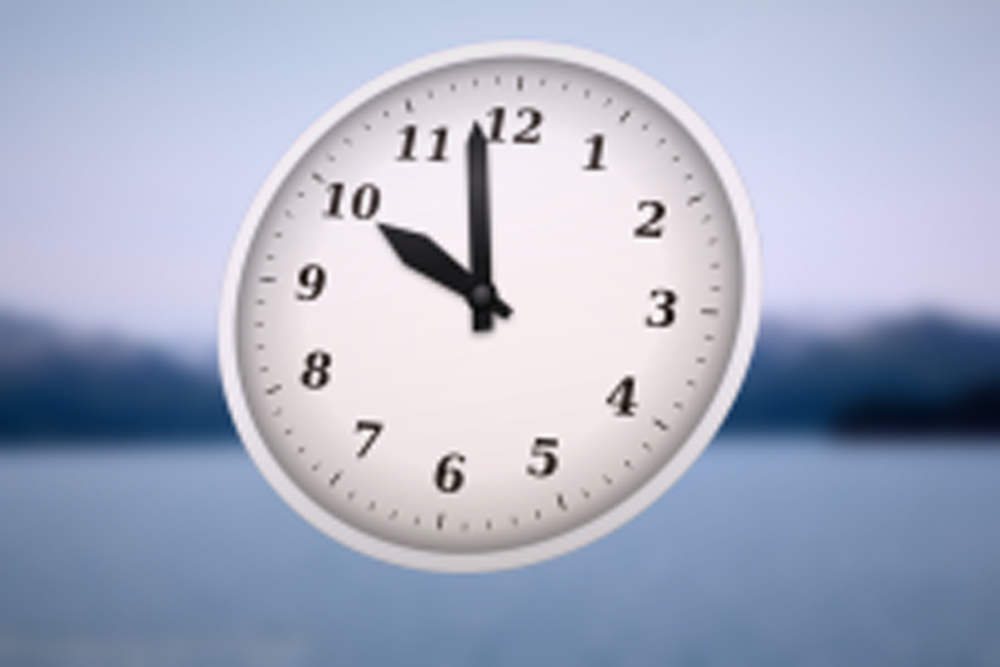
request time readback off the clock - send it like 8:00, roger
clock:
9:58
